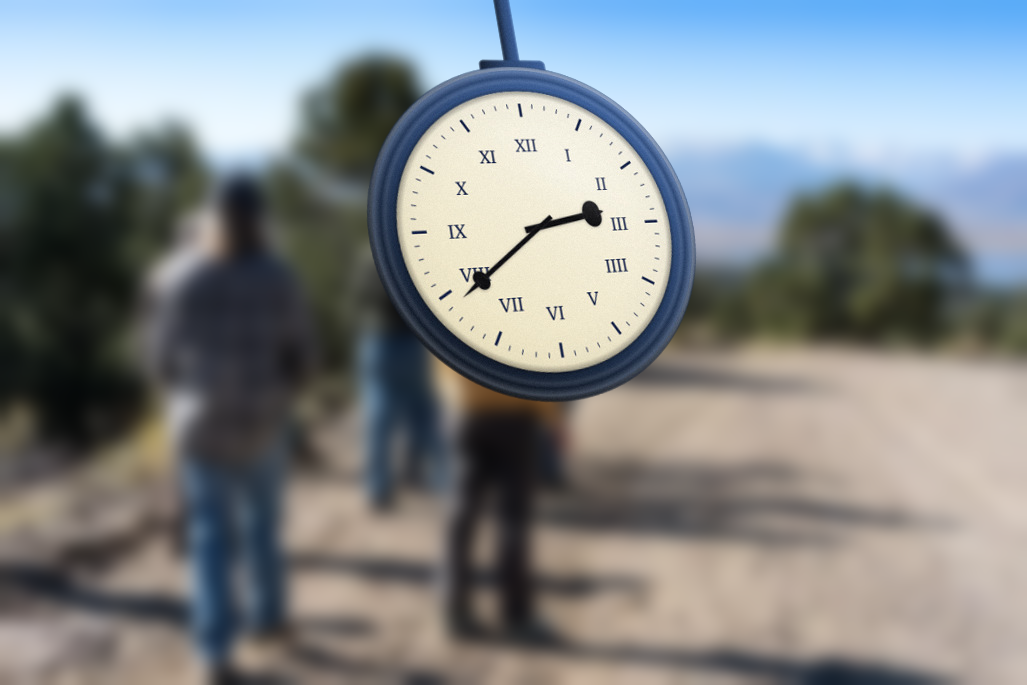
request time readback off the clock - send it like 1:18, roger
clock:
2:39
